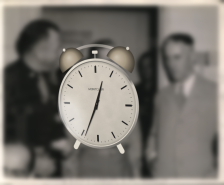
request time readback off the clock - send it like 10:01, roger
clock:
12:34
